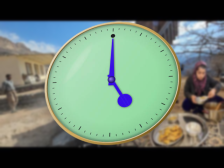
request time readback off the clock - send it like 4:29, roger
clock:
5:00
